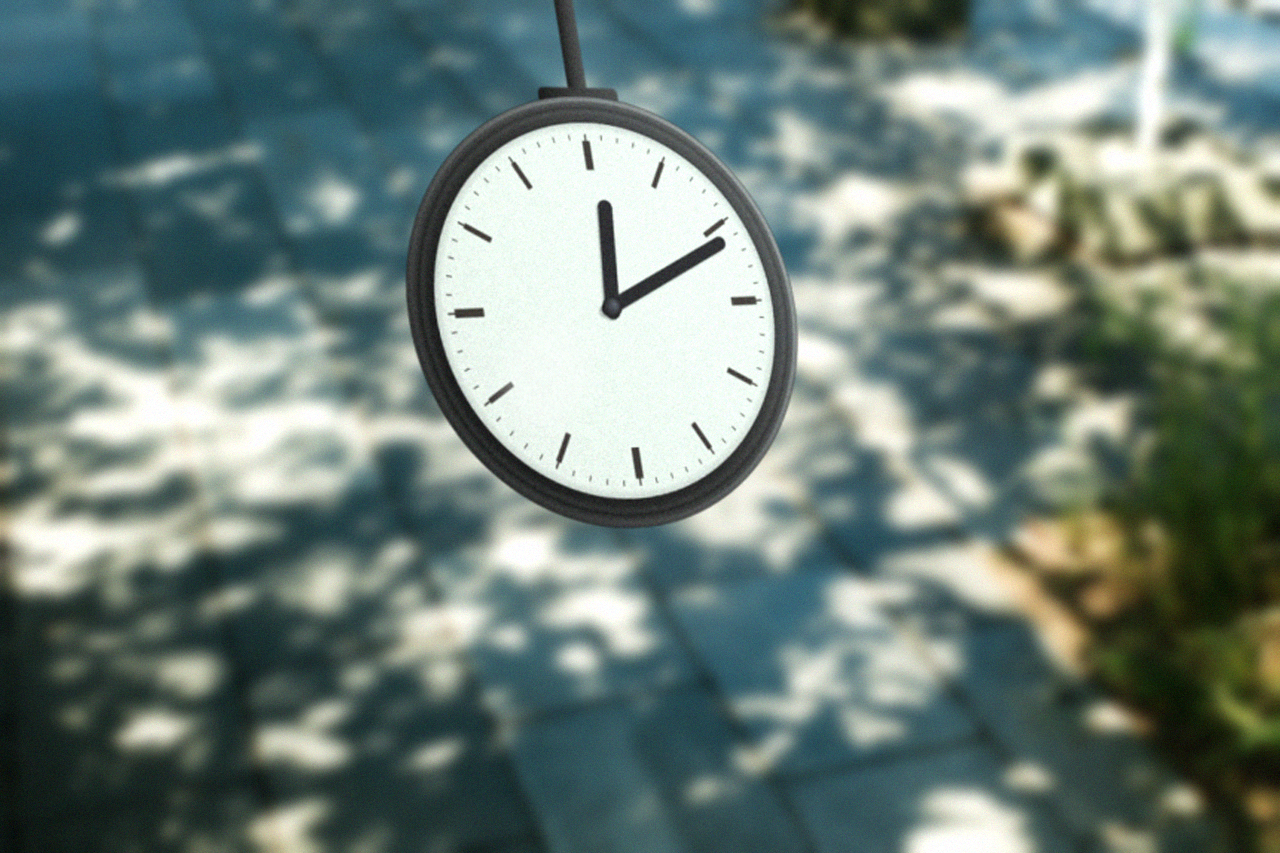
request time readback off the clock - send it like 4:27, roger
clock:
12:11
